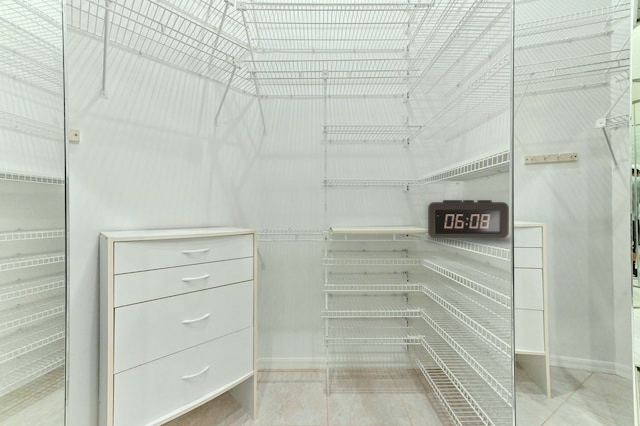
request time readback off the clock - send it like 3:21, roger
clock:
6:08
